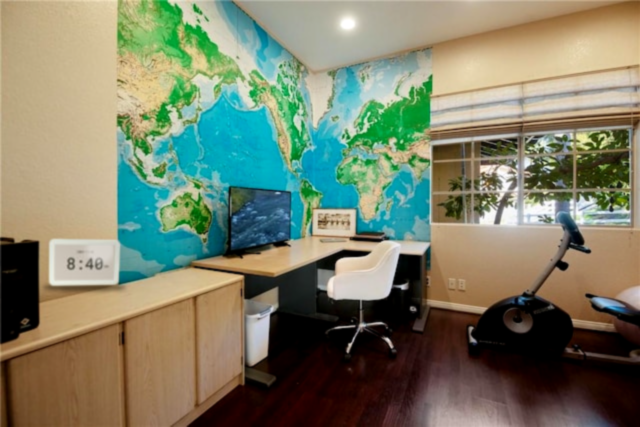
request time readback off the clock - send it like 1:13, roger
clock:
8:40
